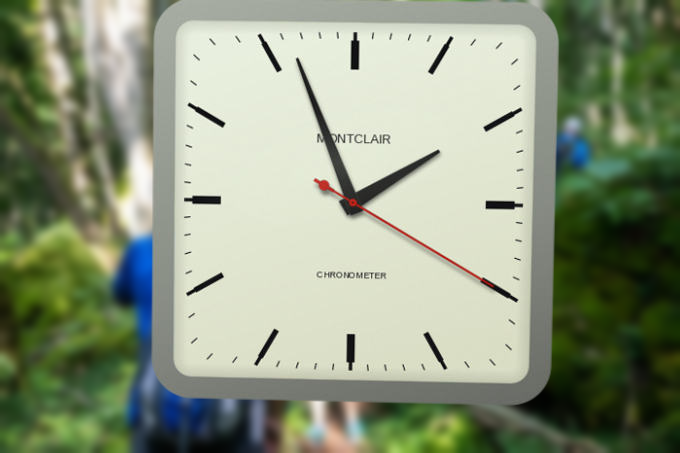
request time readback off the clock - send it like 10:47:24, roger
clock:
1:56:20
